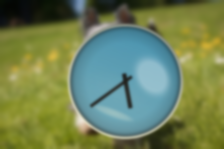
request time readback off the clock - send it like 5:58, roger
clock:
5:39
